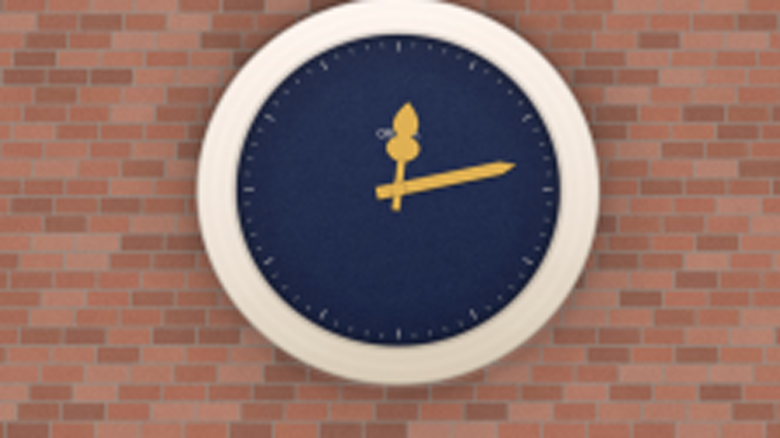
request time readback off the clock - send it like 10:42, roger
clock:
12:13
